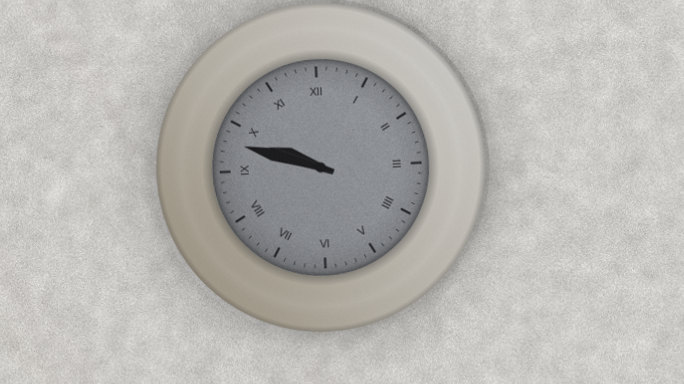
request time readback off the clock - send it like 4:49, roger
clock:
9:48
